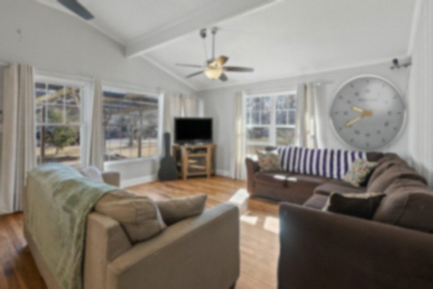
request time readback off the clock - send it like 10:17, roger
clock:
9:40
